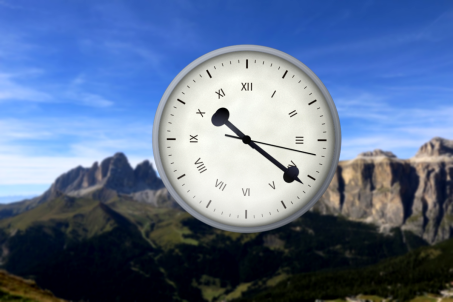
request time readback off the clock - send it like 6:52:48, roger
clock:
10:21:17
